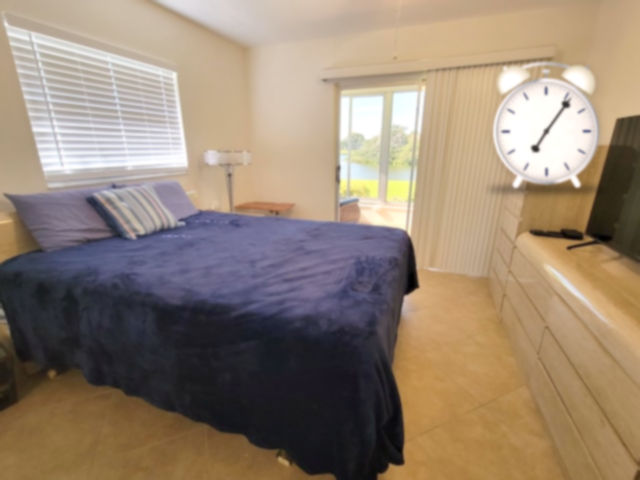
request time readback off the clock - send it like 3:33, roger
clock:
7:06
